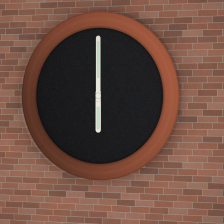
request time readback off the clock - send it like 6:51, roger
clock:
6:00
